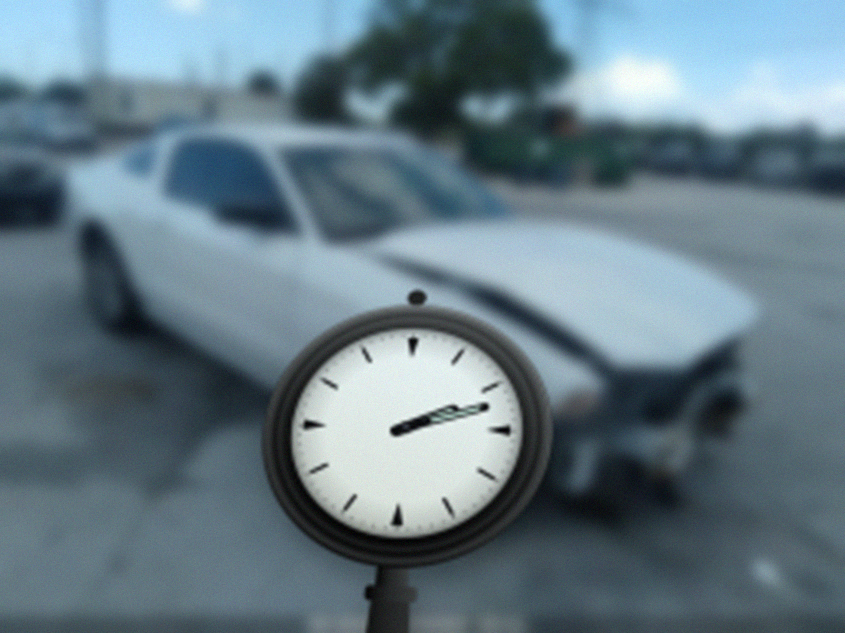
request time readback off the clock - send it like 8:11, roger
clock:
2:12
